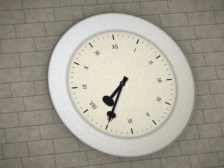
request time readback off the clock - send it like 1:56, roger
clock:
7:35
